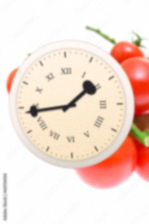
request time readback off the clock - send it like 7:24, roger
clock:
1:44
